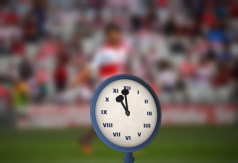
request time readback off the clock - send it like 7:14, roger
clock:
10:59
